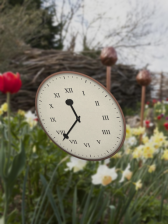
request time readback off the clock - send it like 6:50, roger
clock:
11:38
